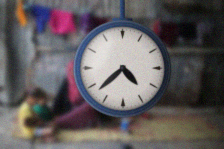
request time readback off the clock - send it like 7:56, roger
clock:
4:38
